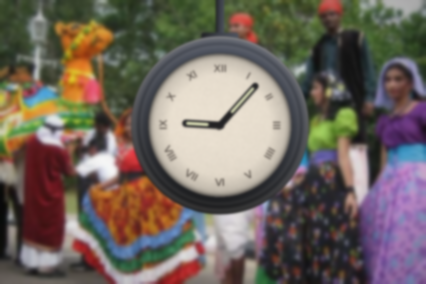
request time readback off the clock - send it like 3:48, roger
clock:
9:07
